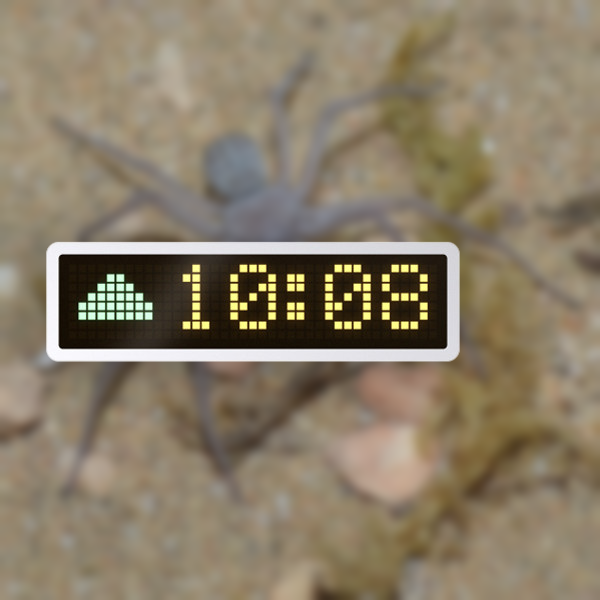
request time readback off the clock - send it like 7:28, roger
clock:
10:08
